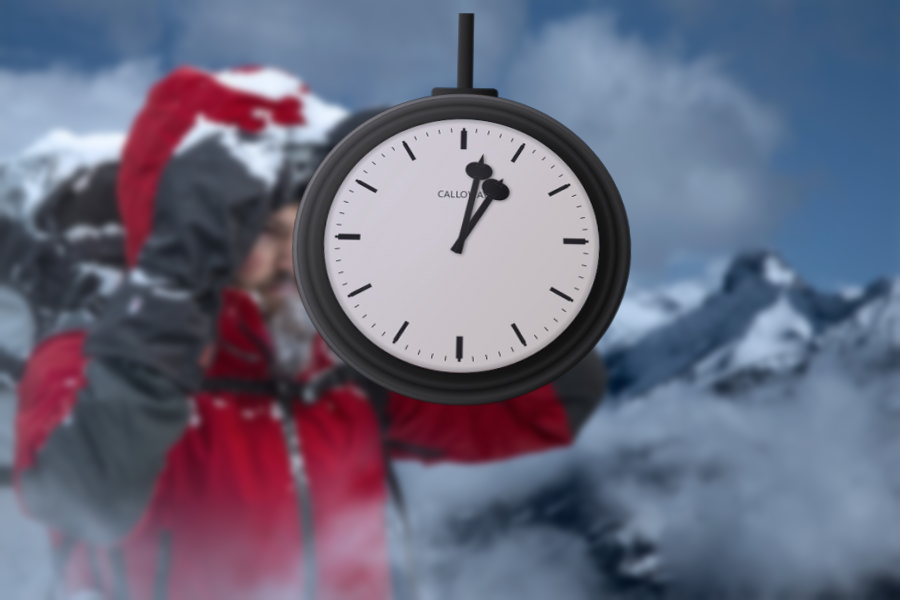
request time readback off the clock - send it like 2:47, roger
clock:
1:02
